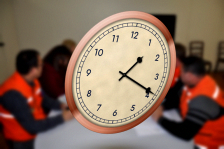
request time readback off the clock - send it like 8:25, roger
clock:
1:19
